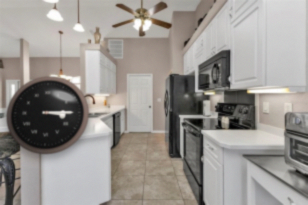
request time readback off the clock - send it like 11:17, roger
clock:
3:15
